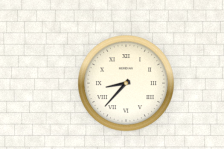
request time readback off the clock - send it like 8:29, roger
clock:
8:37
